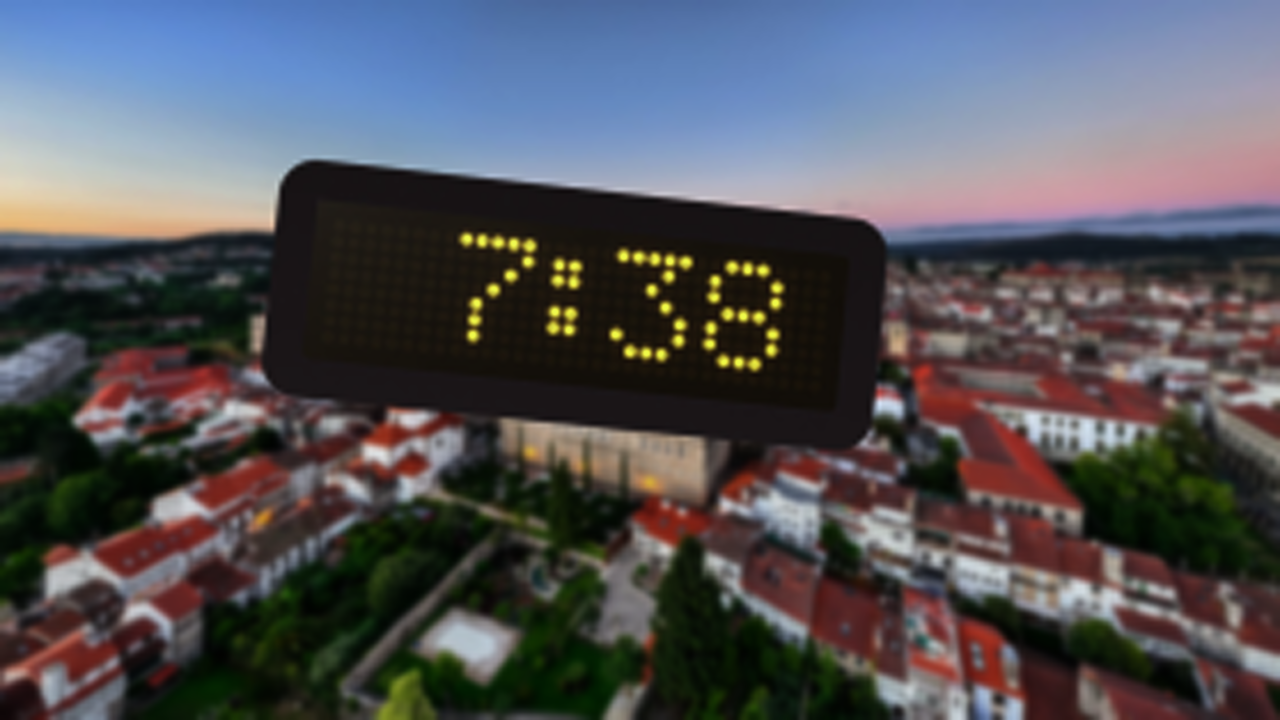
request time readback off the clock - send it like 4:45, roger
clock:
7:38
